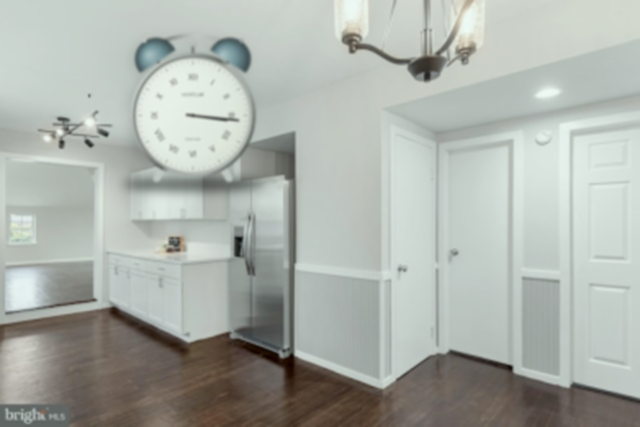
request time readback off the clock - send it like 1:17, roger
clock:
3:16
